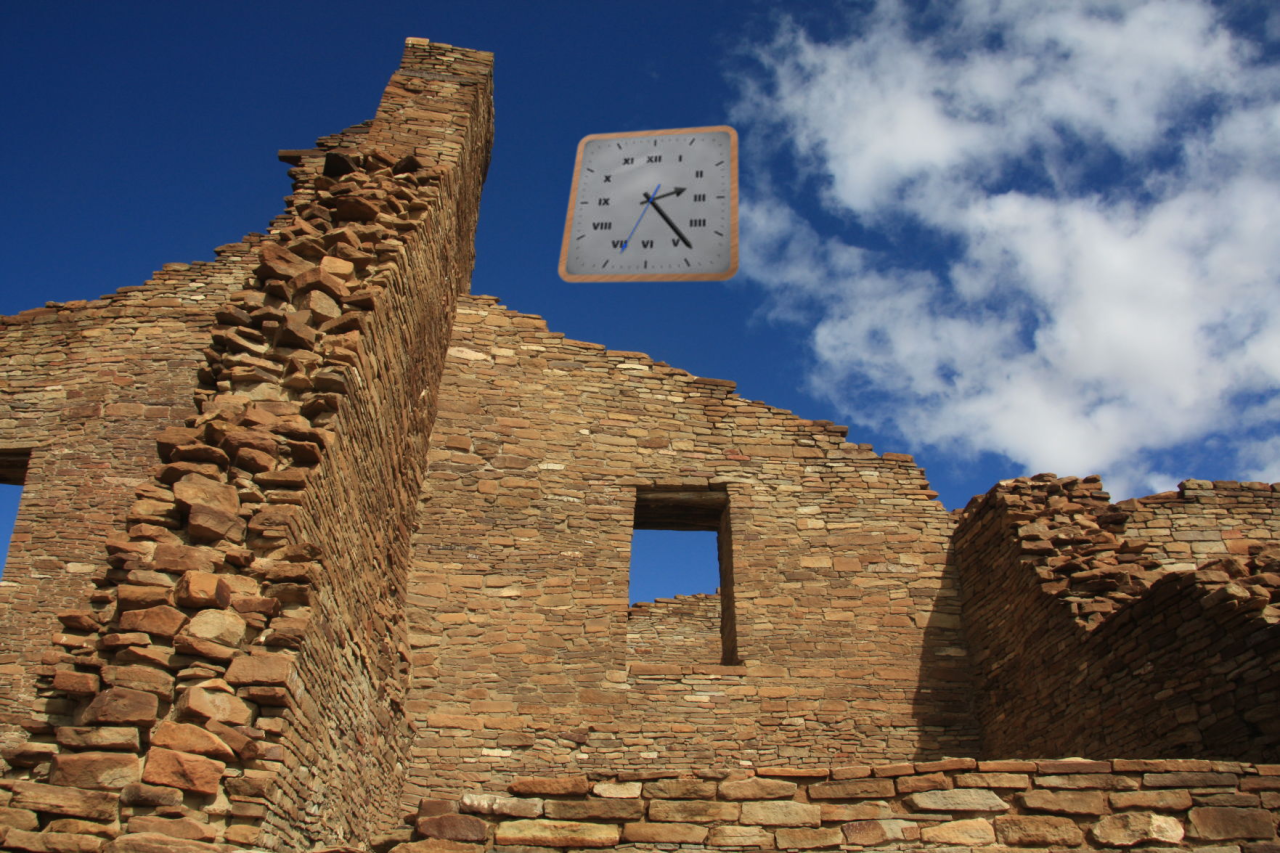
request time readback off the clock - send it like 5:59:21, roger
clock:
2:23:34
